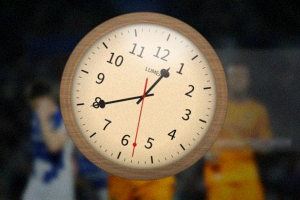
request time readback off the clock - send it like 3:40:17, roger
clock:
12:39:28
